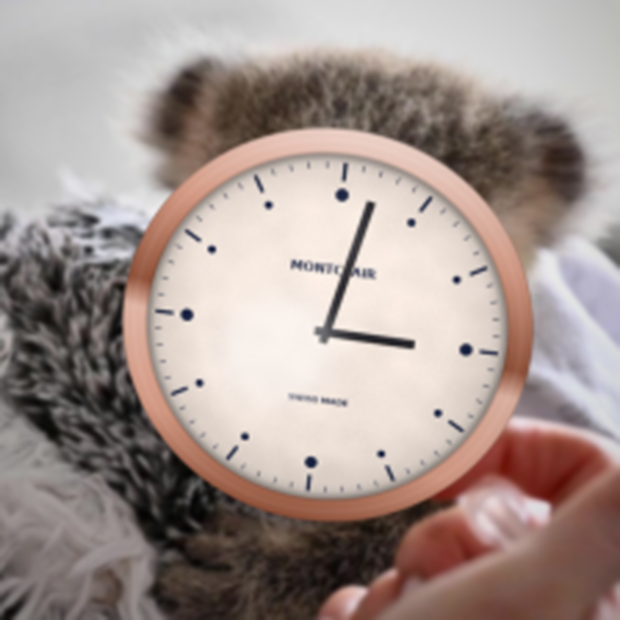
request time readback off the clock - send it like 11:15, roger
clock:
3:02
